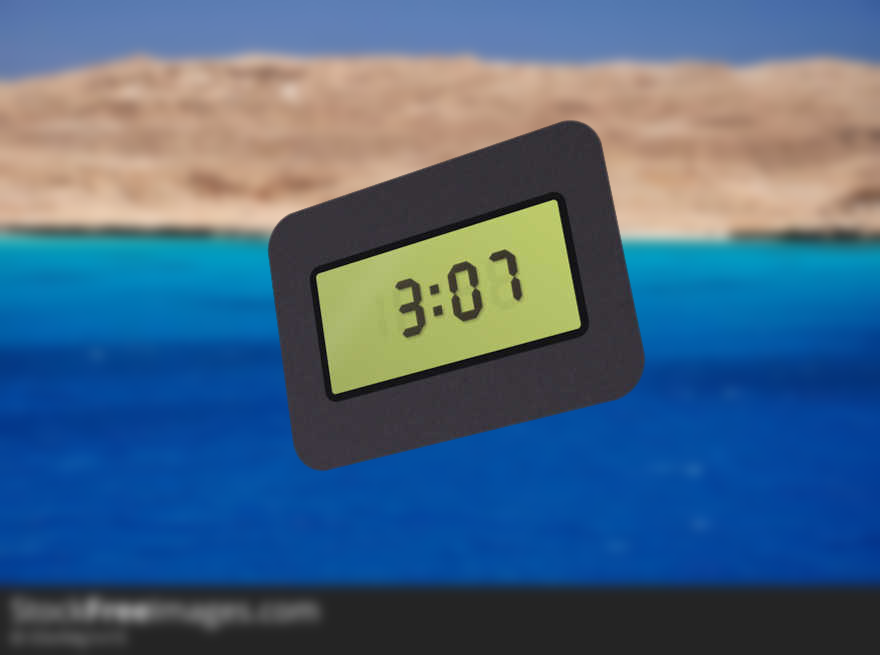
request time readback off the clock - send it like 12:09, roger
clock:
3:07
